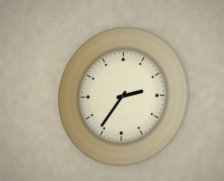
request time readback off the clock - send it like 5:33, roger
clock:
2:36
